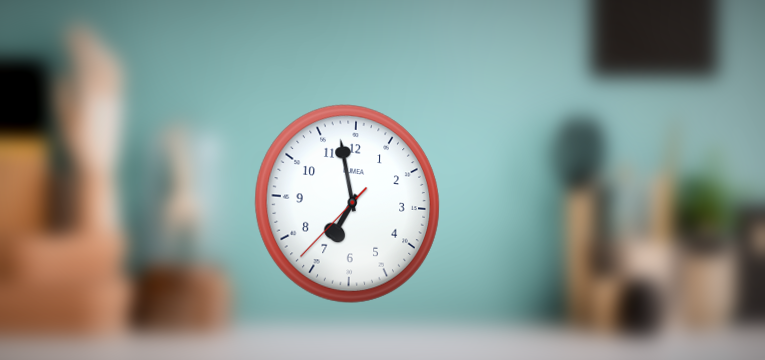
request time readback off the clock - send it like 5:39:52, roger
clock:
6:57:37
